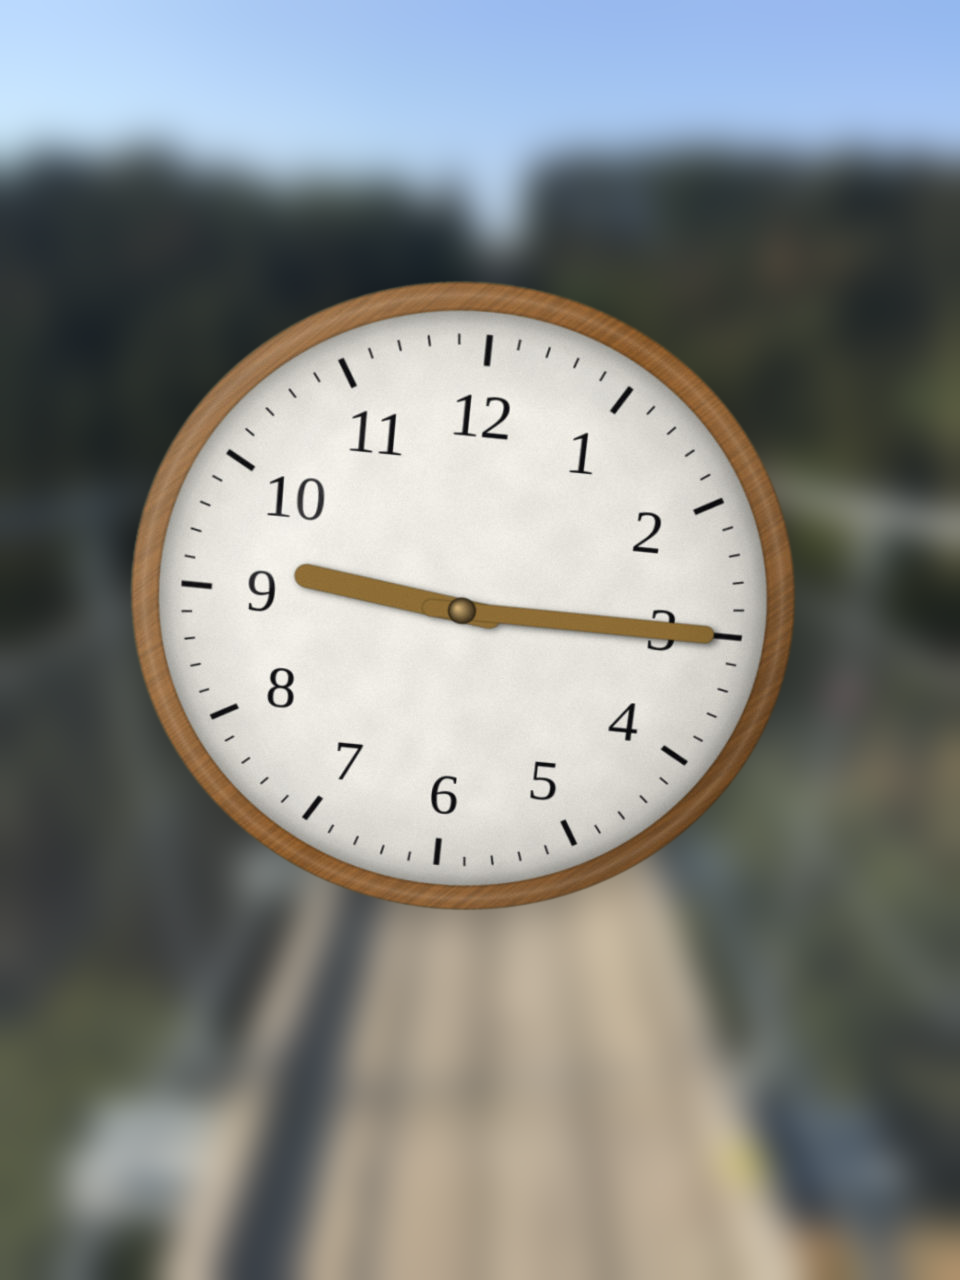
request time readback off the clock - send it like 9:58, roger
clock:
9:15
